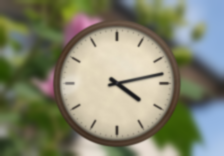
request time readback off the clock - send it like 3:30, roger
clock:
4:13
